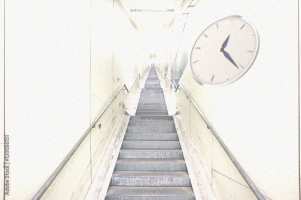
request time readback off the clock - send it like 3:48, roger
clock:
12:21
